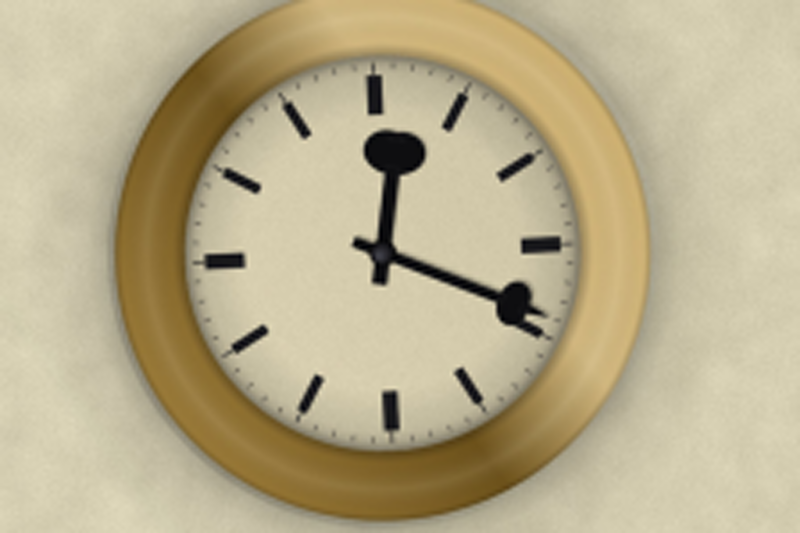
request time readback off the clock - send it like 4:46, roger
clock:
12:19
